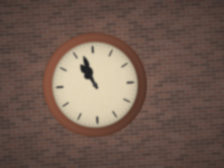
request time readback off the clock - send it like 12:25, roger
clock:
10:57
